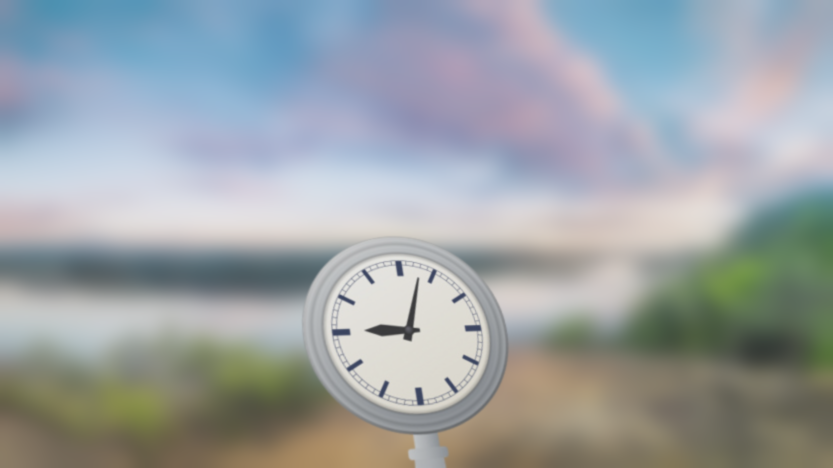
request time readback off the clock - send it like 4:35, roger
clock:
9:03
